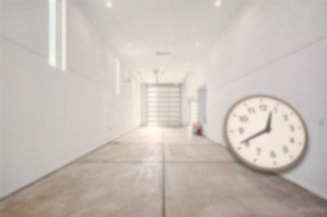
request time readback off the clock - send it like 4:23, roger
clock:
12:41
